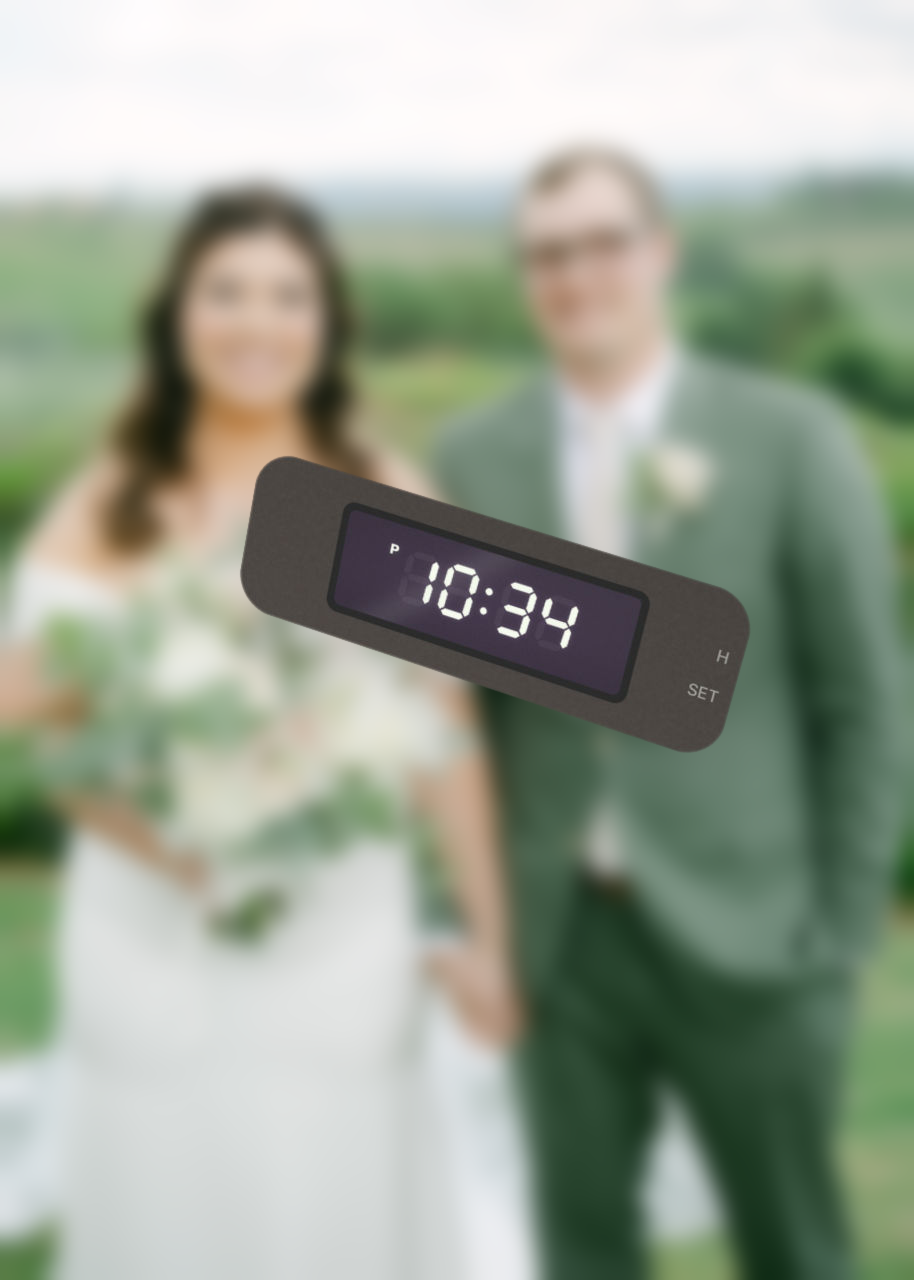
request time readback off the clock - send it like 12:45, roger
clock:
10:34
